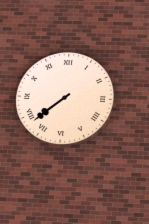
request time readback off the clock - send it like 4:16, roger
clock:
7:38
